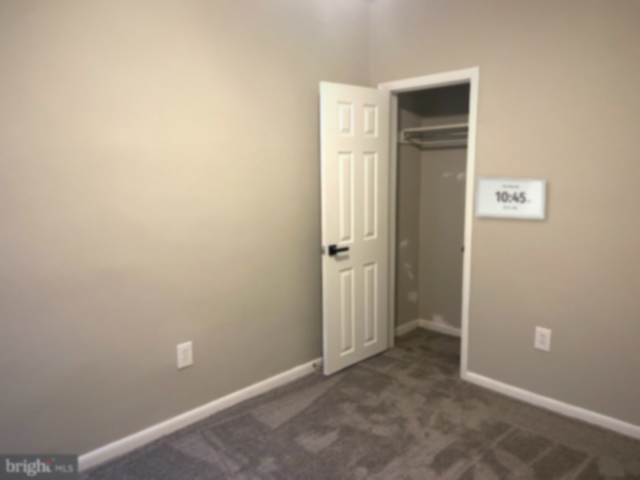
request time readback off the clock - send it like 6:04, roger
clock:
10:45
